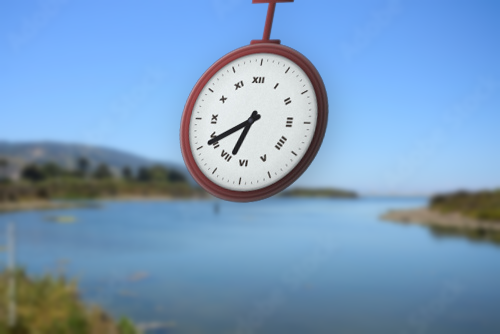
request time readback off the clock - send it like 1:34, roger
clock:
6:40
